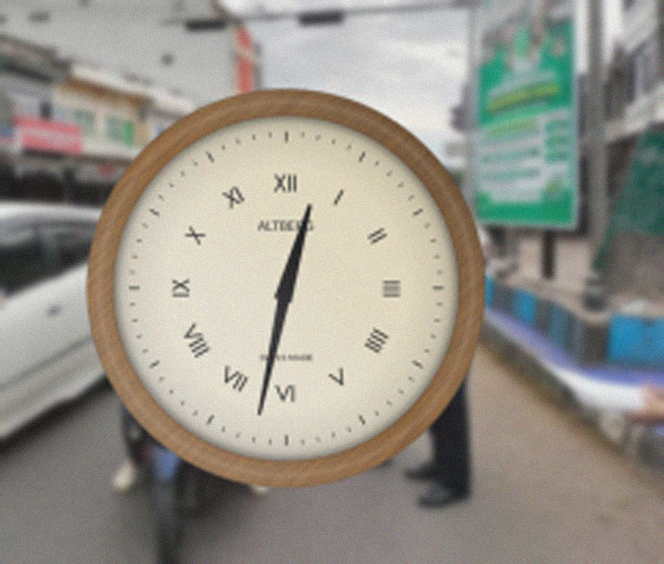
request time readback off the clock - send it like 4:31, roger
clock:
12:32
